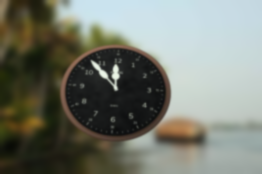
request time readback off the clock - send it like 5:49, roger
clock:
11:53
